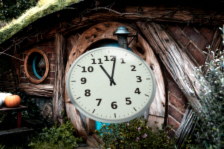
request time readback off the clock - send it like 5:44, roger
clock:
11:02
